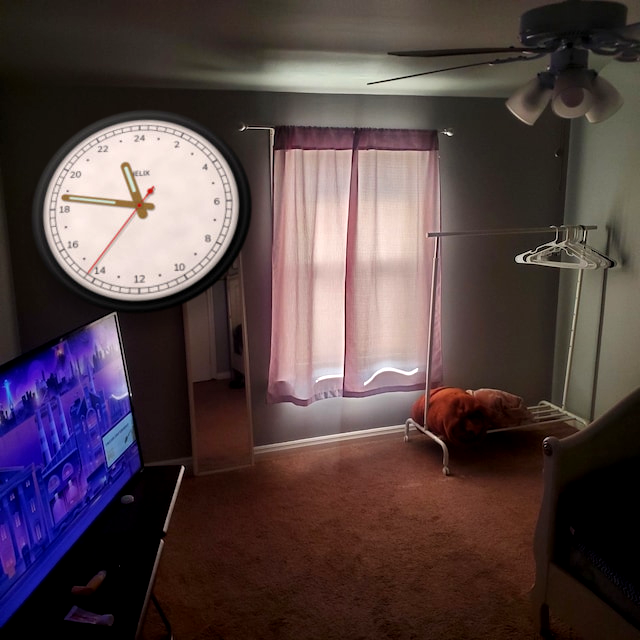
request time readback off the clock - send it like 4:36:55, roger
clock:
22:46:36
